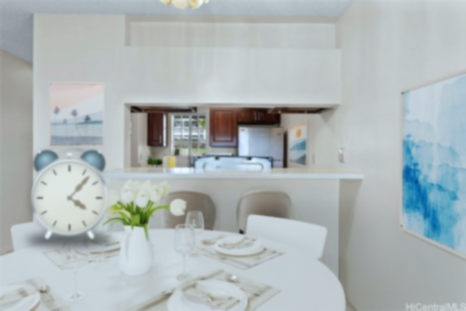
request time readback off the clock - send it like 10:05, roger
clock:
4:07
